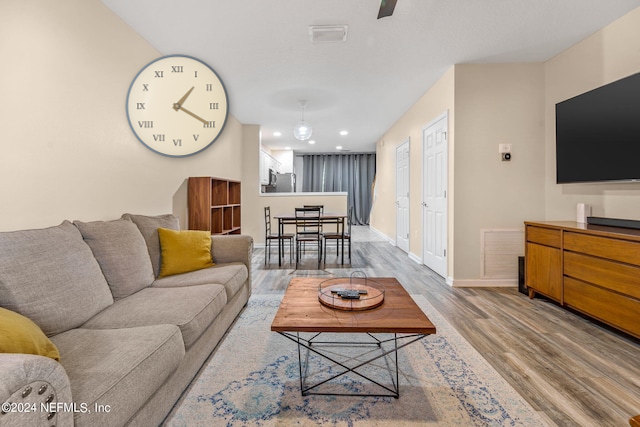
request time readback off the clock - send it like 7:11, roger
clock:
1:20
